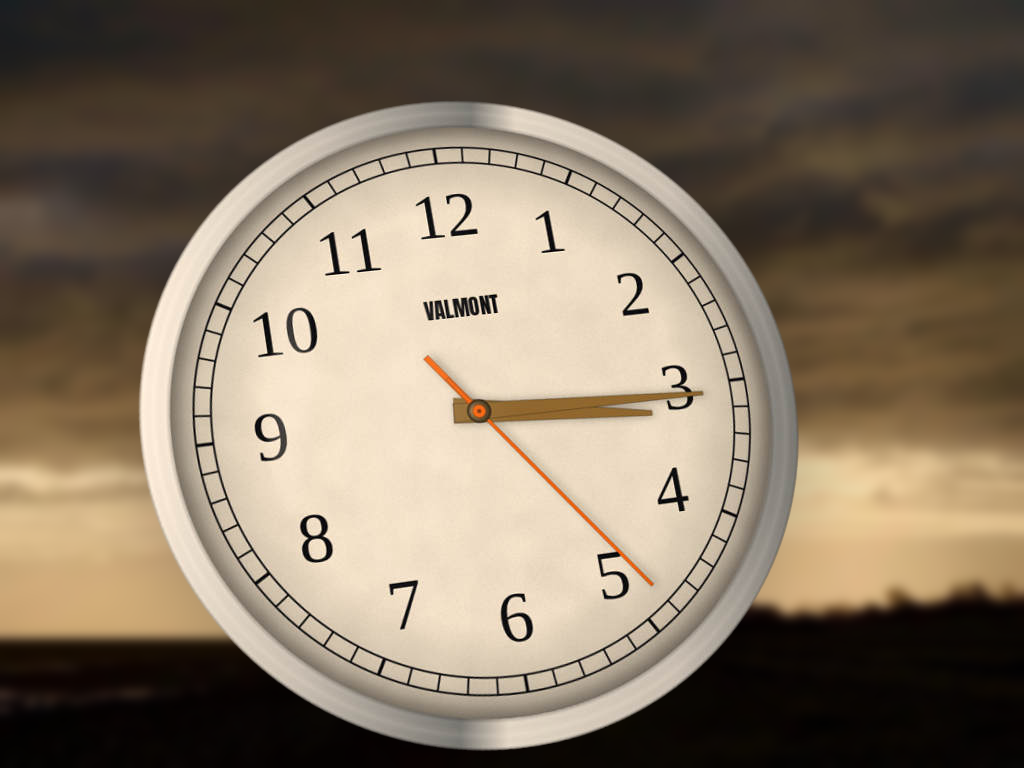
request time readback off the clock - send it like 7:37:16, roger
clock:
3:15:24
